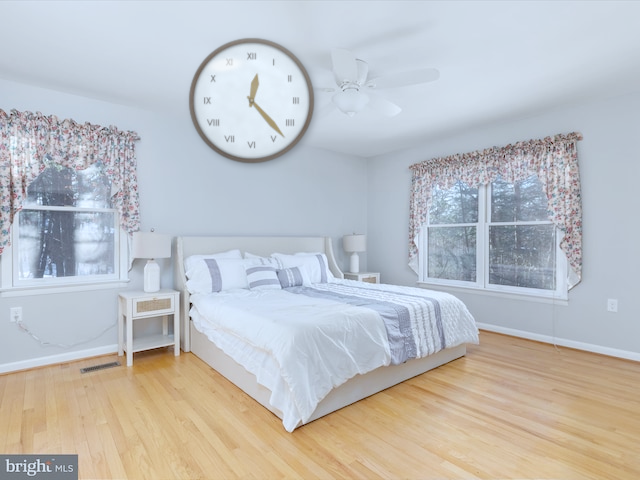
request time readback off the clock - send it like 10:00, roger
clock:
12:23
